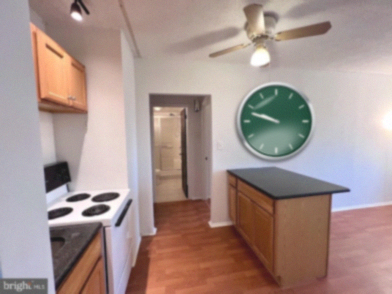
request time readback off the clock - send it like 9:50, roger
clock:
9:48
